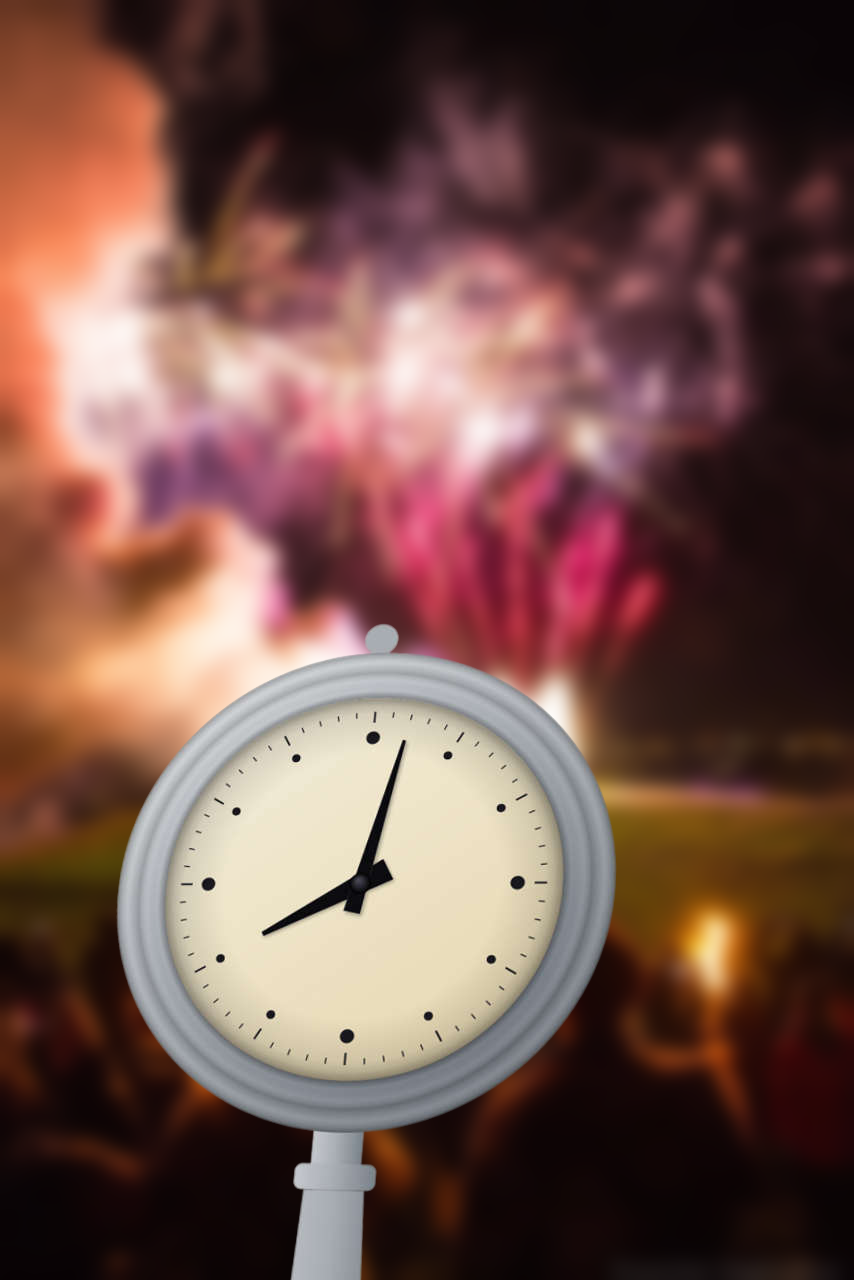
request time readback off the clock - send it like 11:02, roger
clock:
8:02
